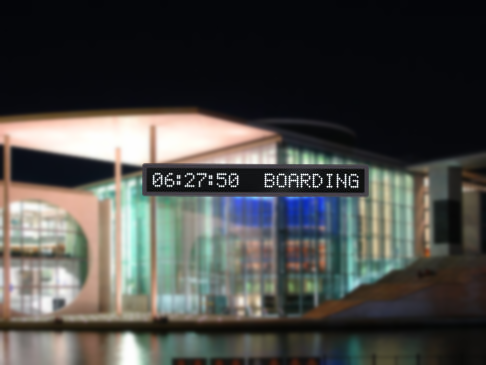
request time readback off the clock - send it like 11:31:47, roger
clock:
6:27:50
